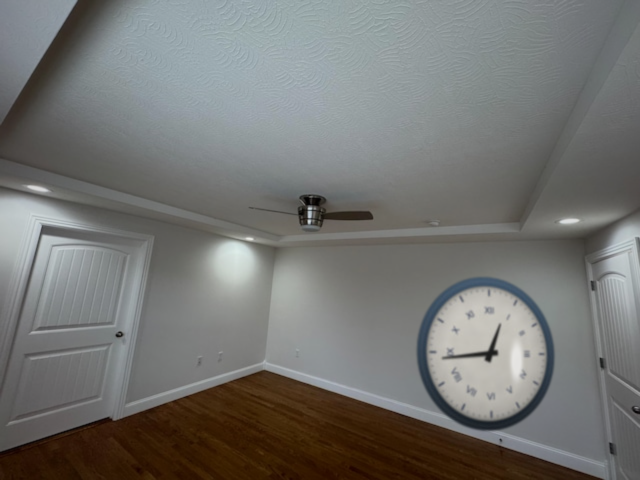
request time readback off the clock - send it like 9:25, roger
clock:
12:44
